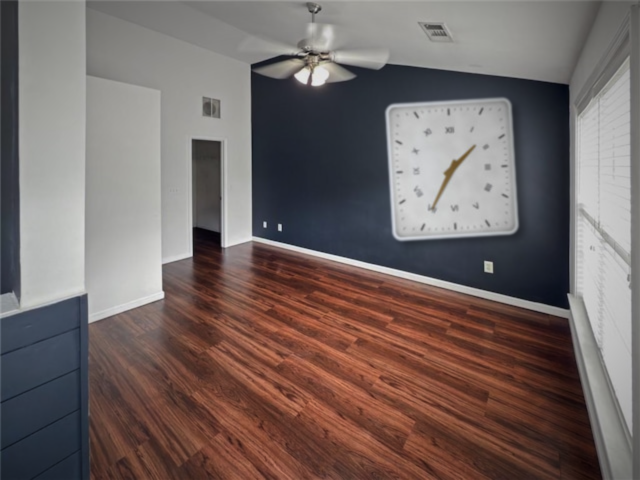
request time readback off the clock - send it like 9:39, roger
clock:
1:35
